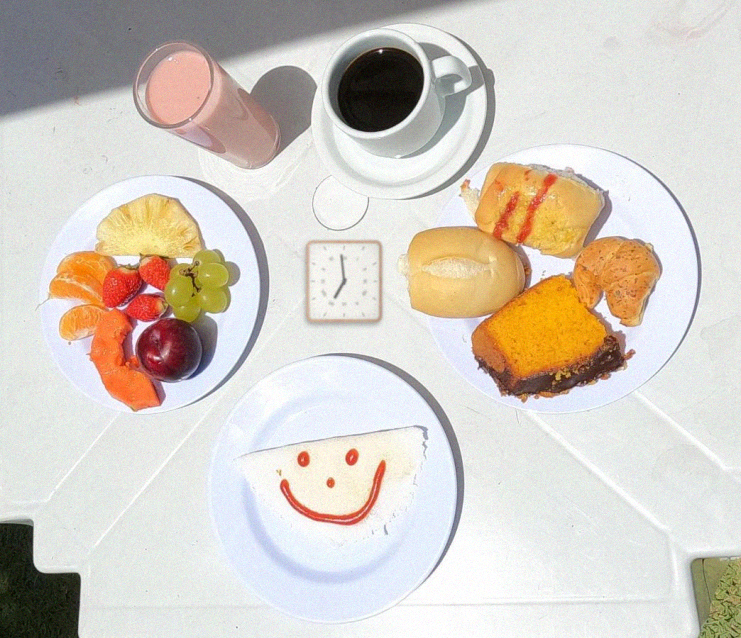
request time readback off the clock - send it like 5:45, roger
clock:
6:59
